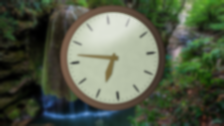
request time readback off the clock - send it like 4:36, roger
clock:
6:47
